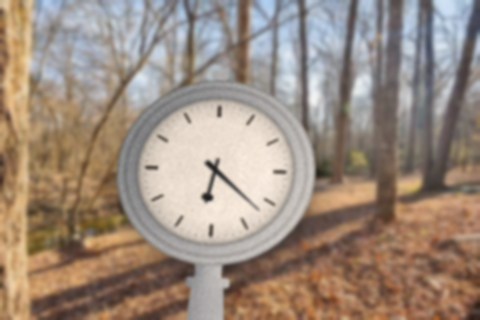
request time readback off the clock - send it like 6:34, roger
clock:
6:22
